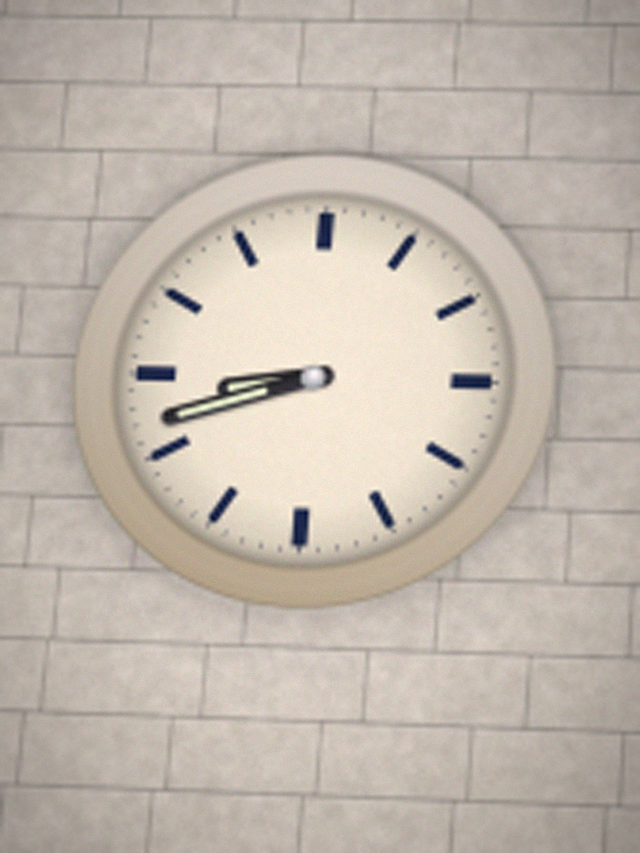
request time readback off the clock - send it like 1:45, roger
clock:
8:42
